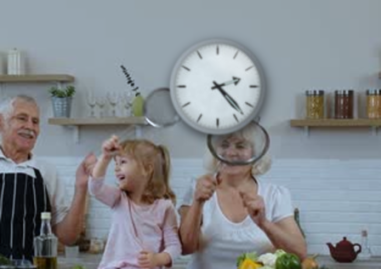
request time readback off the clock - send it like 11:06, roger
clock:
2:23
